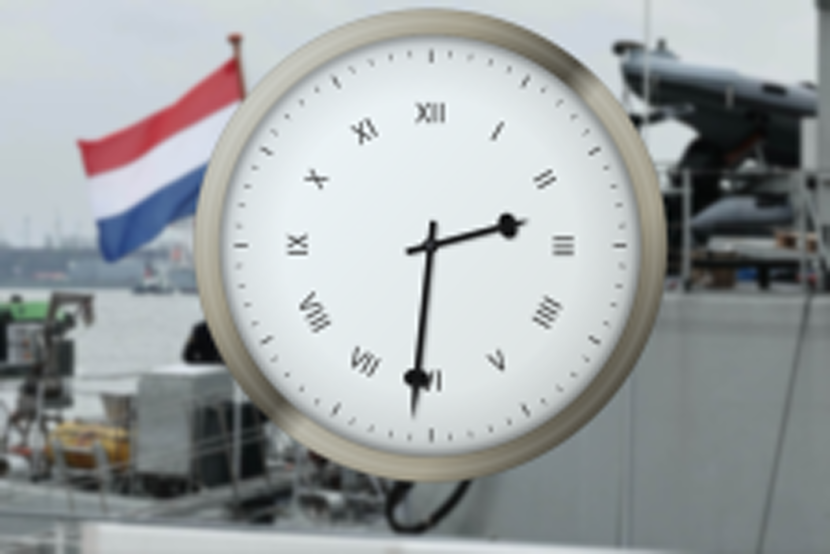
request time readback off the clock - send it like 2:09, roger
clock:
2:31
